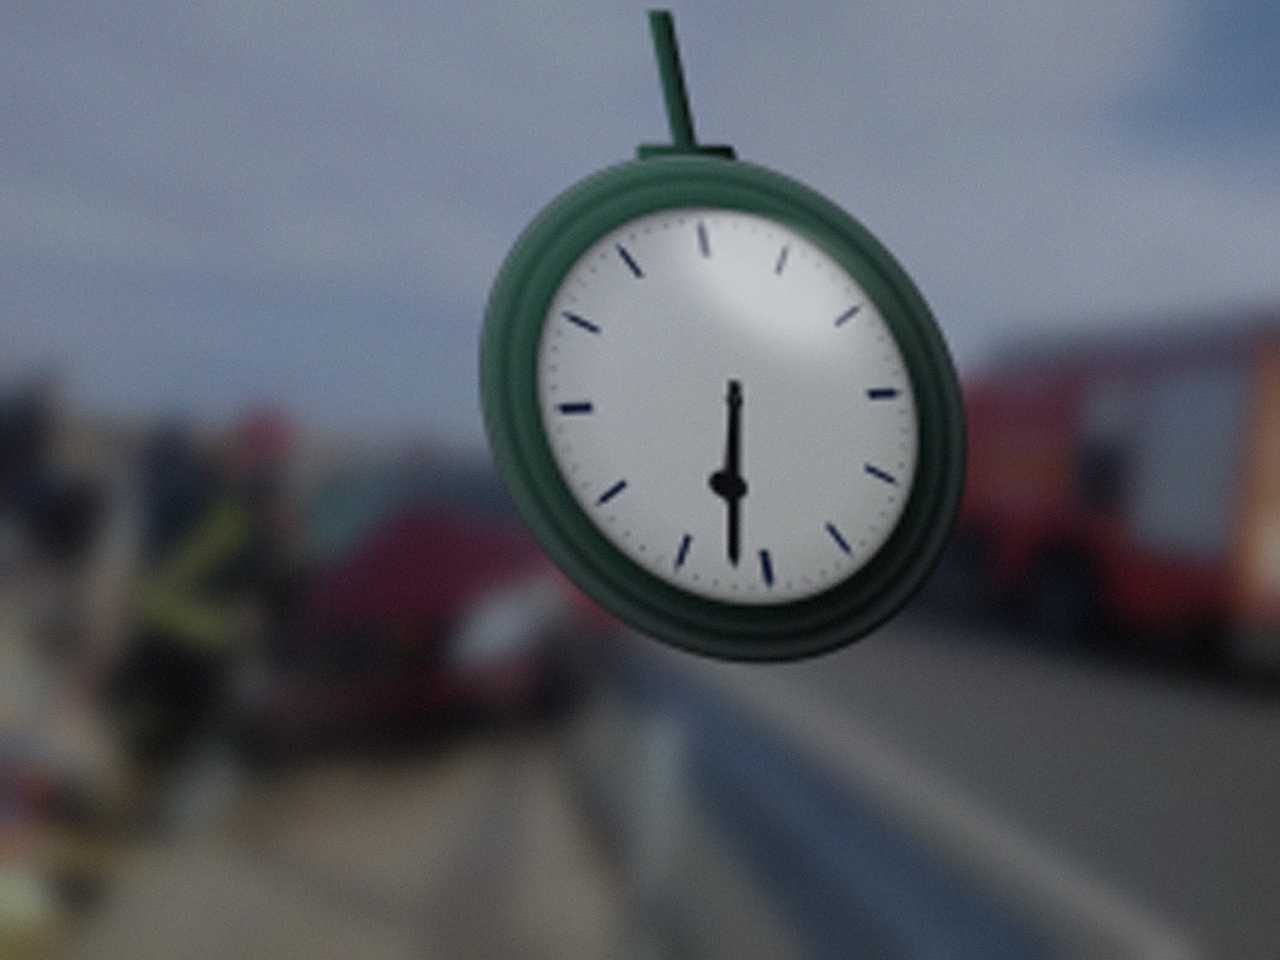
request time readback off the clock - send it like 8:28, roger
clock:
6:32
